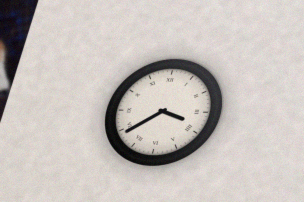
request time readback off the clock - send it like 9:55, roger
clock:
3:39
